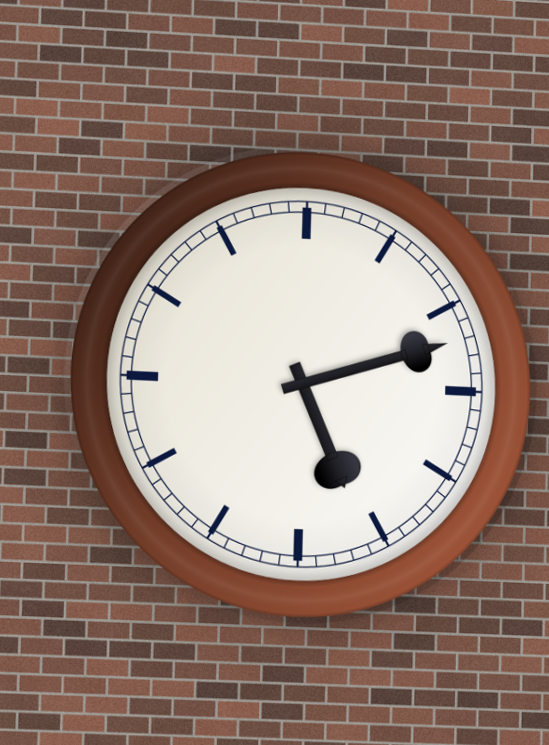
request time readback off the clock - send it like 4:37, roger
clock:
5:12
